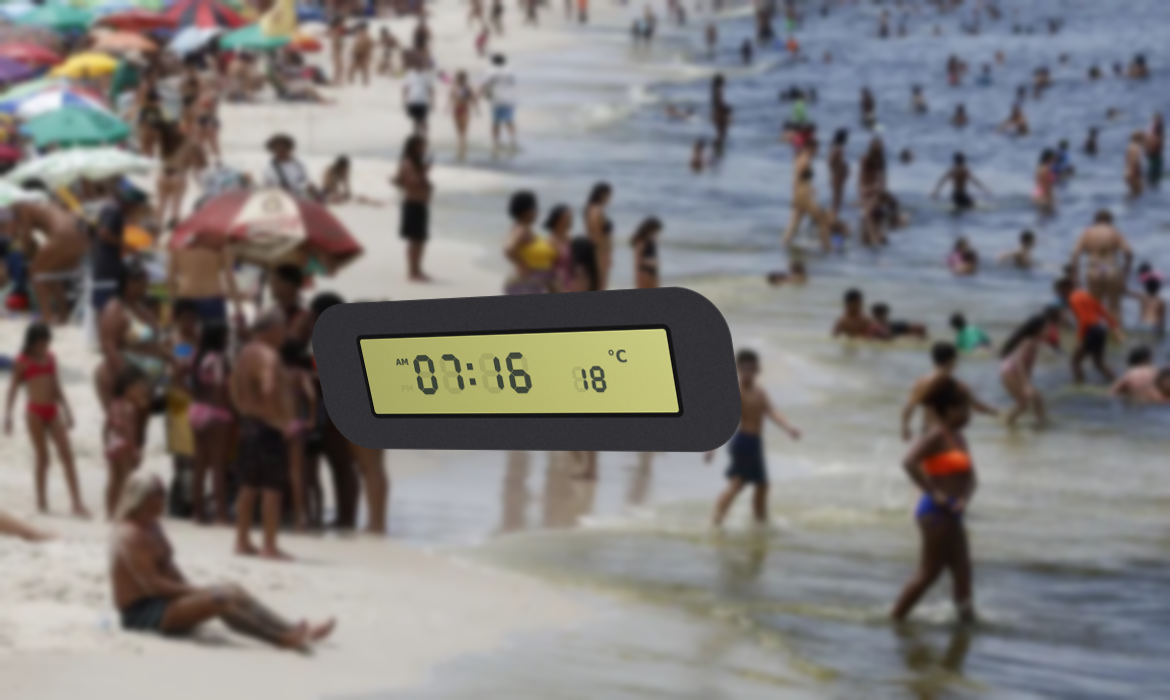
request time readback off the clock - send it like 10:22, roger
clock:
7:16
